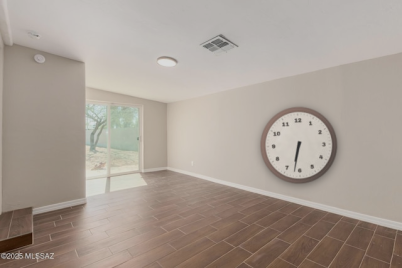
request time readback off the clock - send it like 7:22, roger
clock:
6:32
